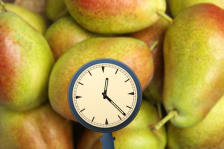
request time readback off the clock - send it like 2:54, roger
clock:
12:23
